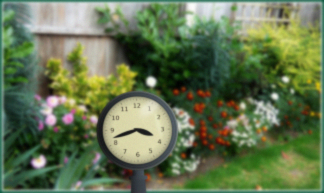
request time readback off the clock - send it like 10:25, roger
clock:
3:42
